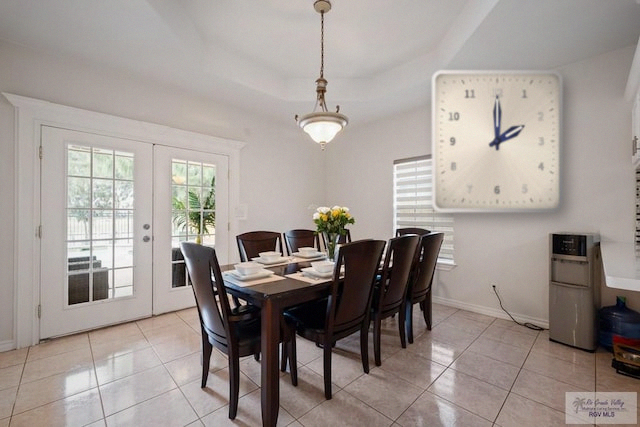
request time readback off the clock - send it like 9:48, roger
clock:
2:00
